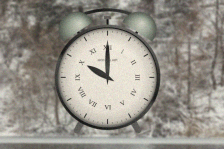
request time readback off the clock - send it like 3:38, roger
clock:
10:00
